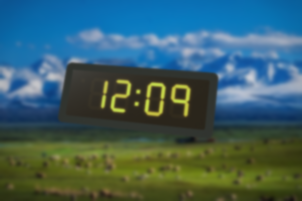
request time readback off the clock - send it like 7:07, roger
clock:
12:09
